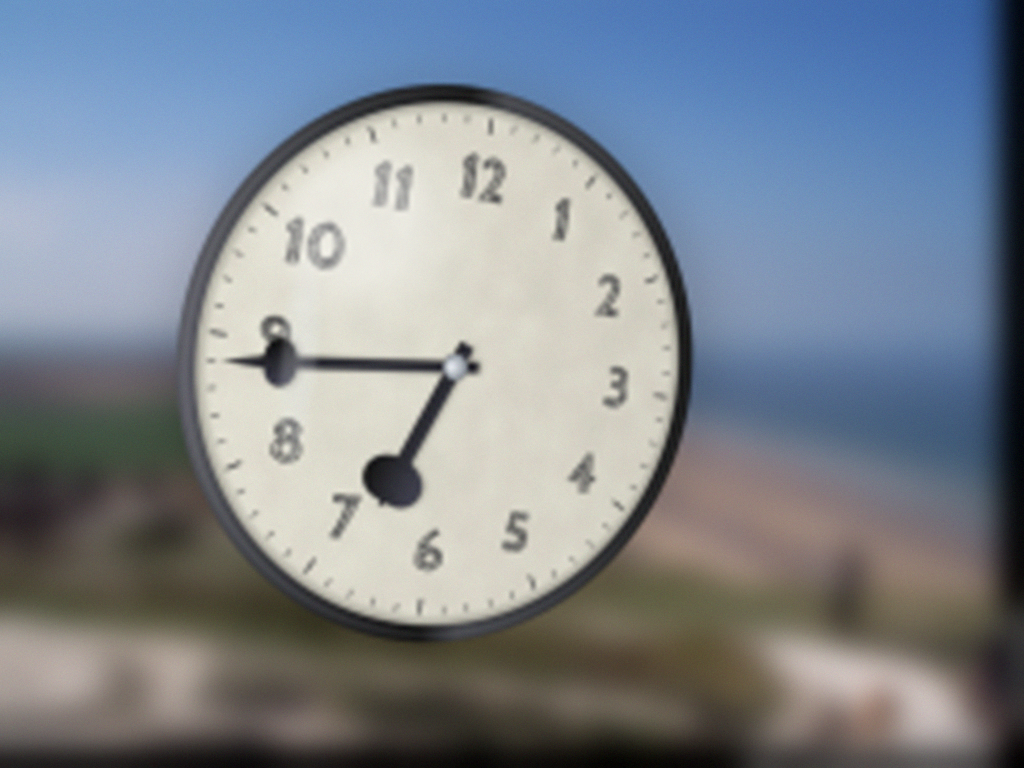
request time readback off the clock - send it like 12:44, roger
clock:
6:44
